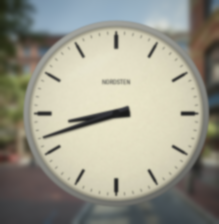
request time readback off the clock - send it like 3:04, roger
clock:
8:42
